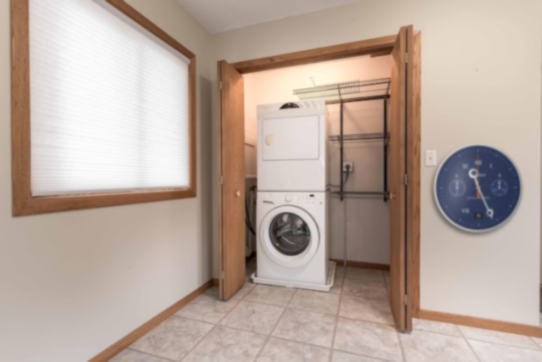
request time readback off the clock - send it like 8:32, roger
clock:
11:26
